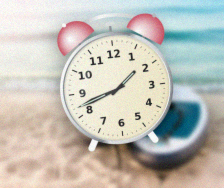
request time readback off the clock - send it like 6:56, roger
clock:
1:42
